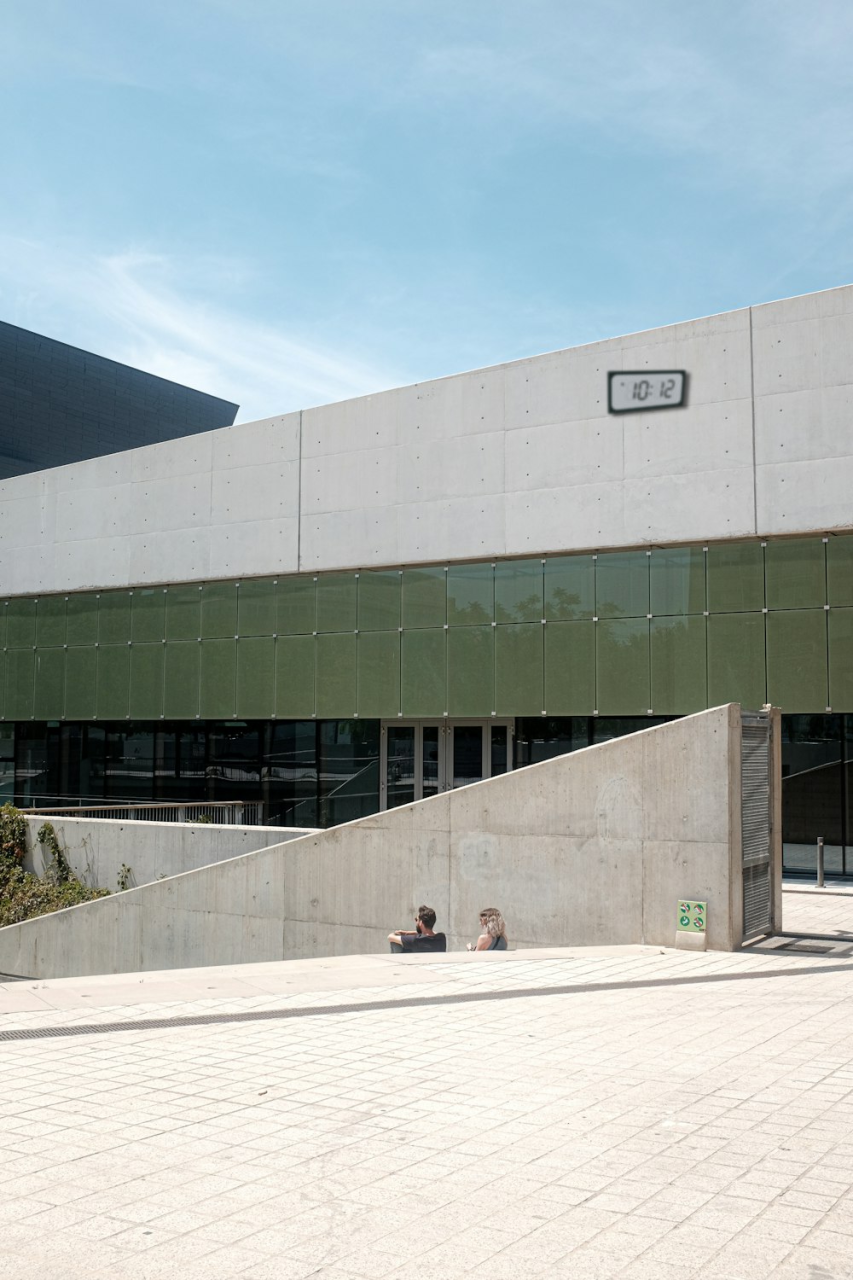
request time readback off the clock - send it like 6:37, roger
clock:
10:12
